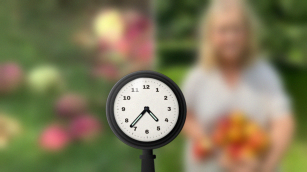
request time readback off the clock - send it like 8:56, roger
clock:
4:37
